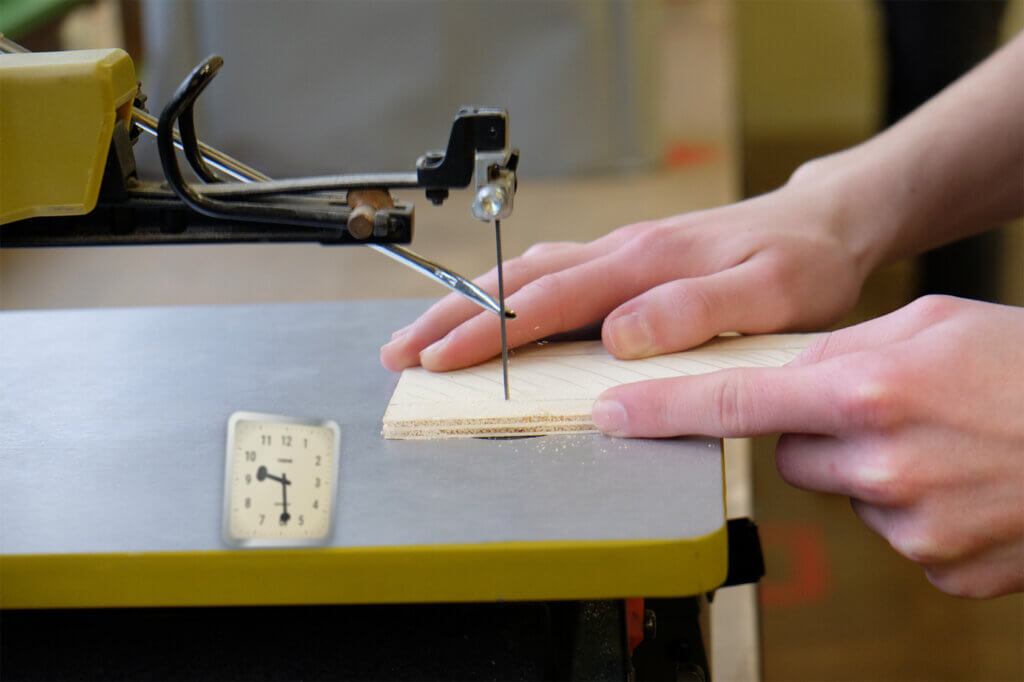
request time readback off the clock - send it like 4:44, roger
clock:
9:29
